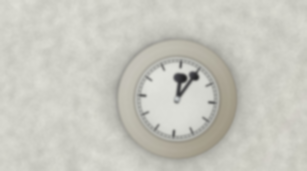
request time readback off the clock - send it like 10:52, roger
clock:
12:05
